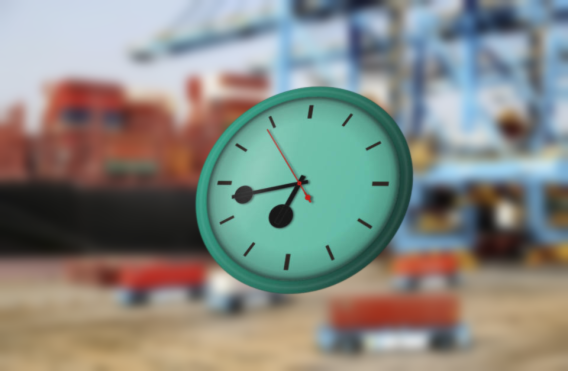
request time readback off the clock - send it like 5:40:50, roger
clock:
6:42:54
